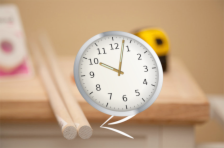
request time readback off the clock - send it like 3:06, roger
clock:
10:03
